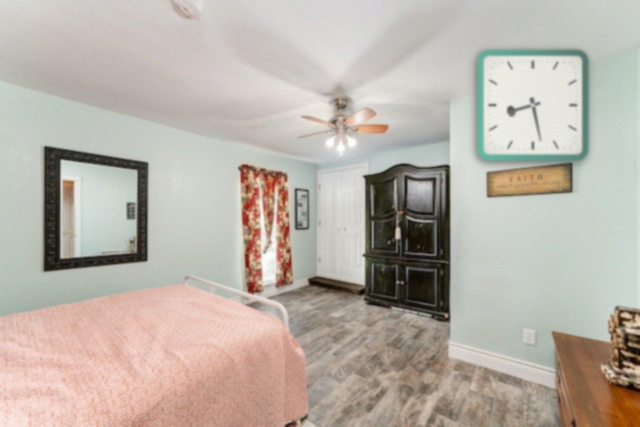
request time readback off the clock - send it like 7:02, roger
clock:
8:28
